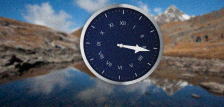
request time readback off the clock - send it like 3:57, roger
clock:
3:16
